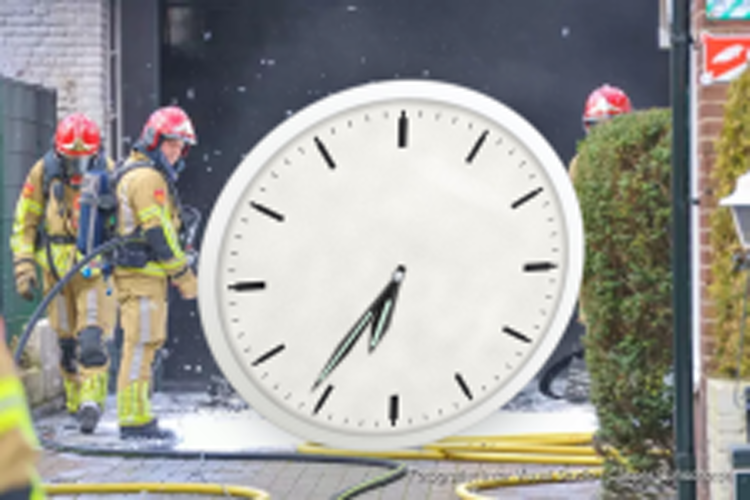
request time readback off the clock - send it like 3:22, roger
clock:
6:36
